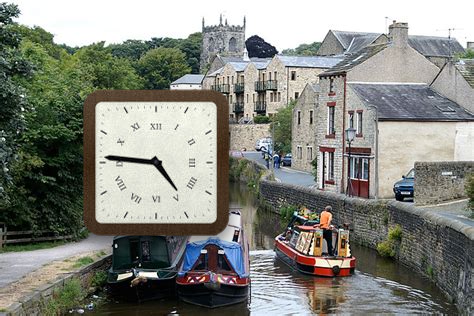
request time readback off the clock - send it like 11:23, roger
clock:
4:46
